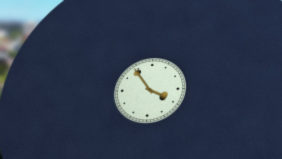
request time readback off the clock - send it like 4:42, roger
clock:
3:54
